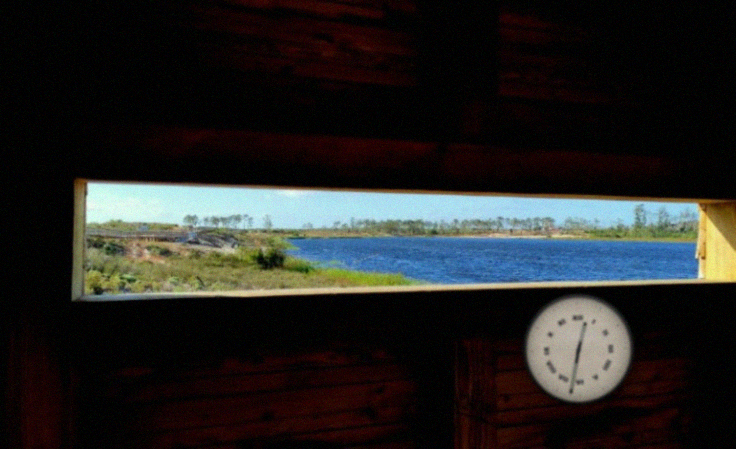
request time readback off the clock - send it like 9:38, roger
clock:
12:32
